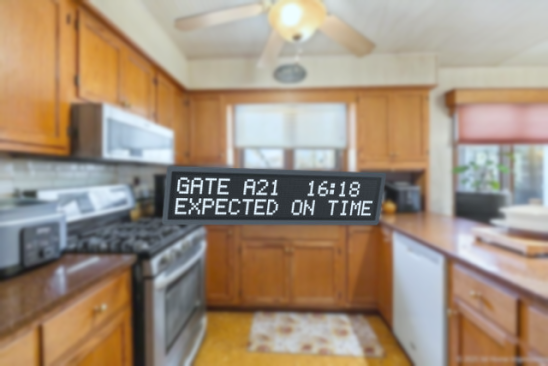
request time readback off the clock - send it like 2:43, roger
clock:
16:18
